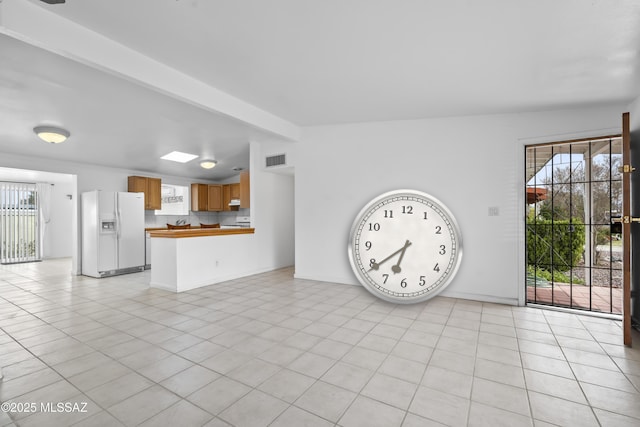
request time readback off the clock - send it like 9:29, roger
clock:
6:39
